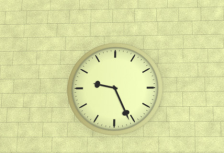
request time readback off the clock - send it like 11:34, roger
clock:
9:26
